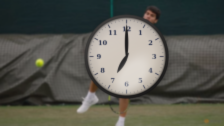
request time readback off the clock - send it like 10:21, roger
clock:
7:00
